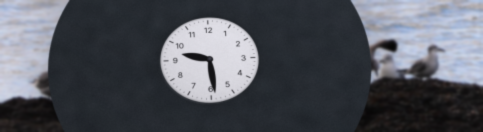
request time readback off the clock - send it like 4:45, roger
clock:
9:29
